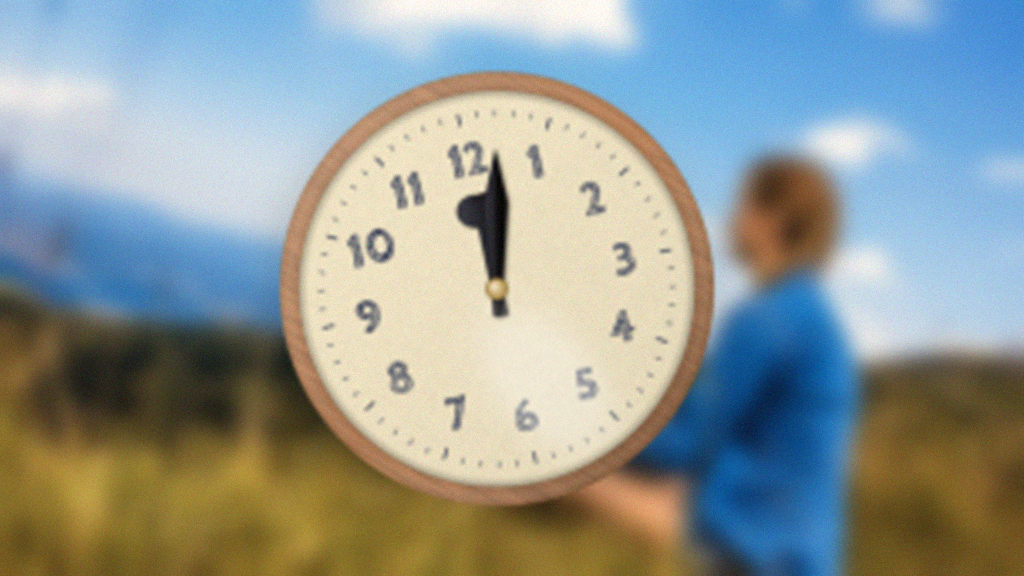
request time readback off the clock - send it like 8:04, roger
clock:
12:02
